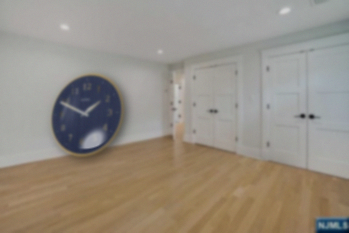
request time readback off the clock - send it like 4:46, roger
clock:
1:49
